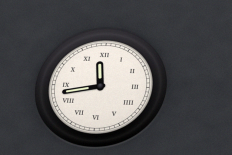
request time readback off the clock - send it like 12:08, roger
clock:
11:43
